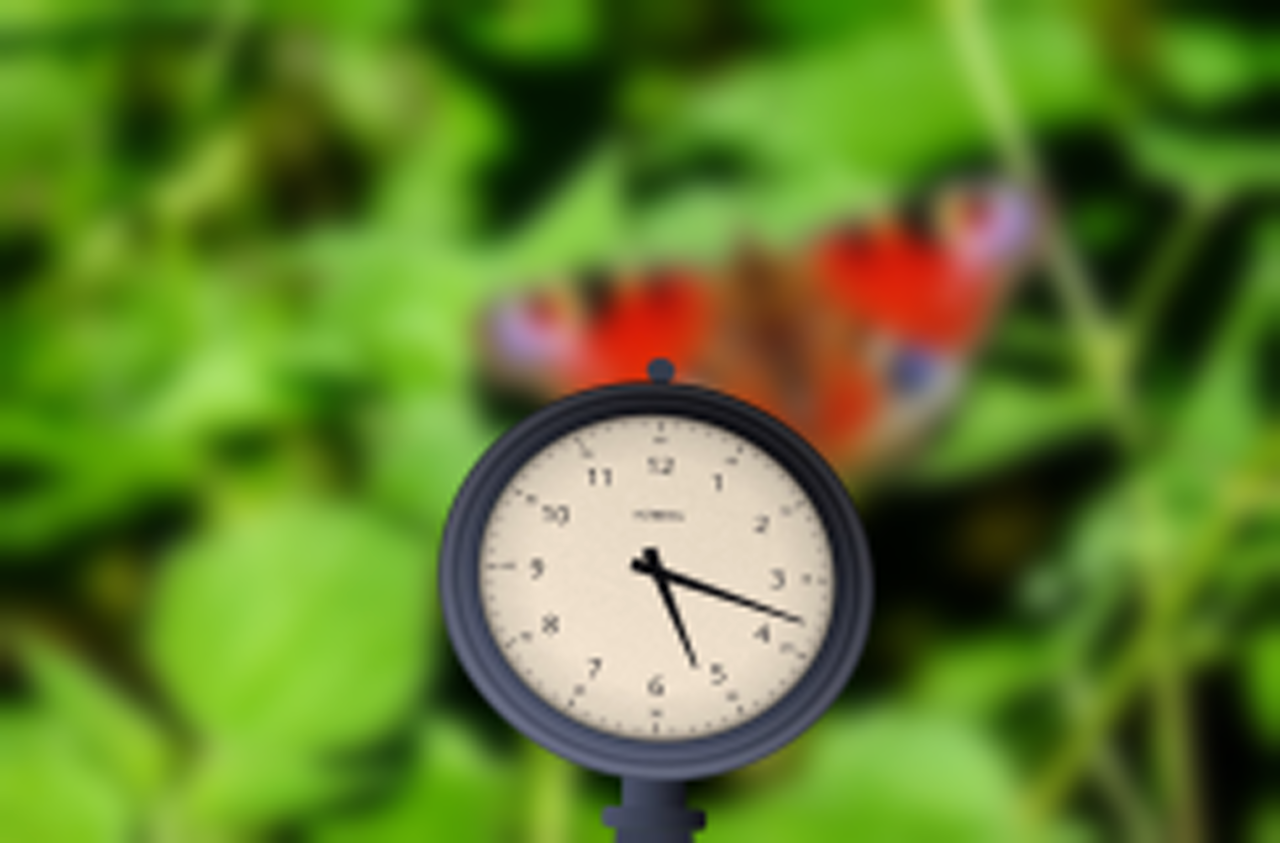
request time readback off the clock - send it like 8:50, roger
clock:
5:18
